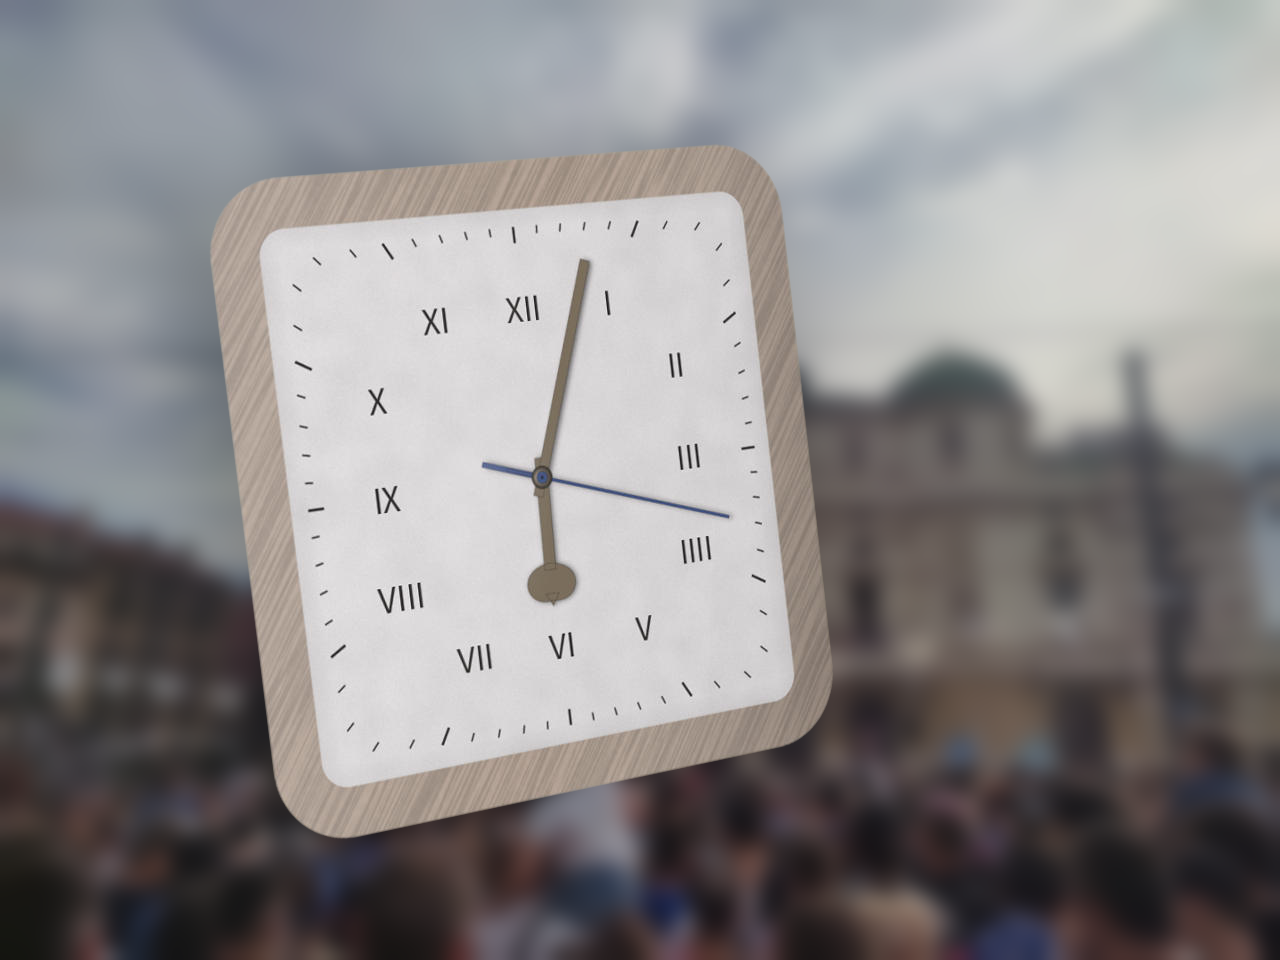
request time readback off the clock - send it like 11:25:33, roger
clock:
6:03:18
